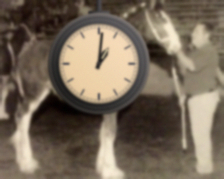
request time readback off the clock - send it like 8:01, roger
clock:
1:01
